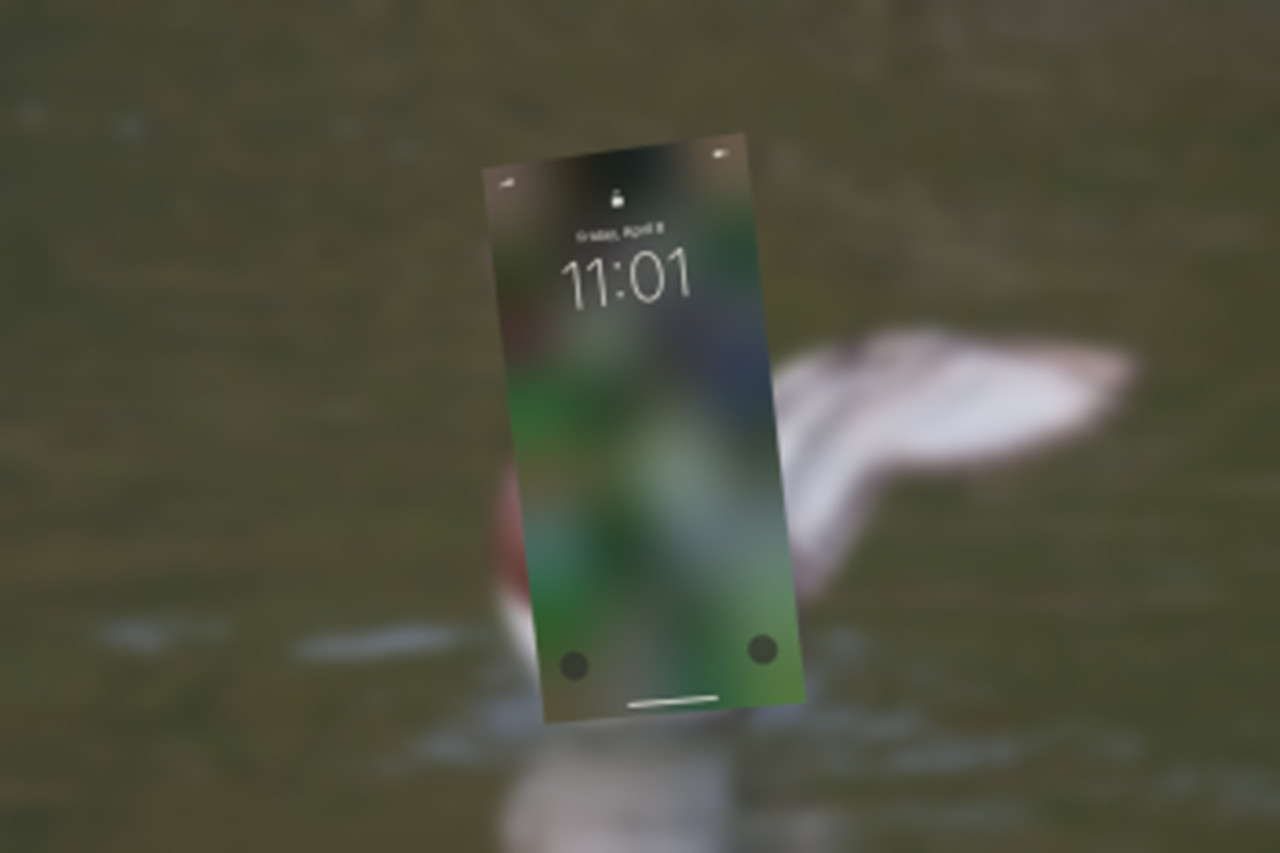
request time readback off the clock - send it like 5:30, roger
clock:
11:01
